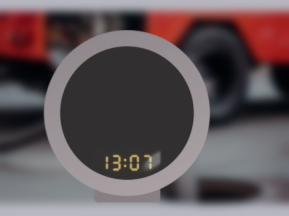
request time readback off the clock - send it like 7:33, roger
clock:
13:07
